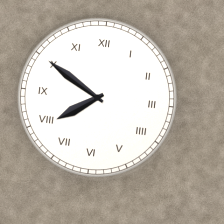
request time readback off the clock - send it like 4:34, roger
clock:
7:50
